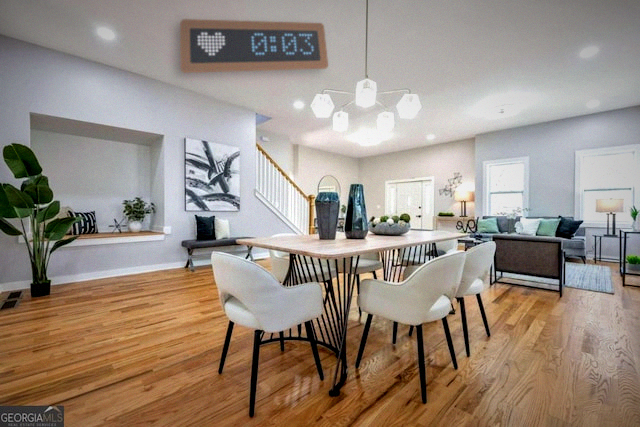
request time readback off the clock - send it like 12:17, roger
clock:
0:03
